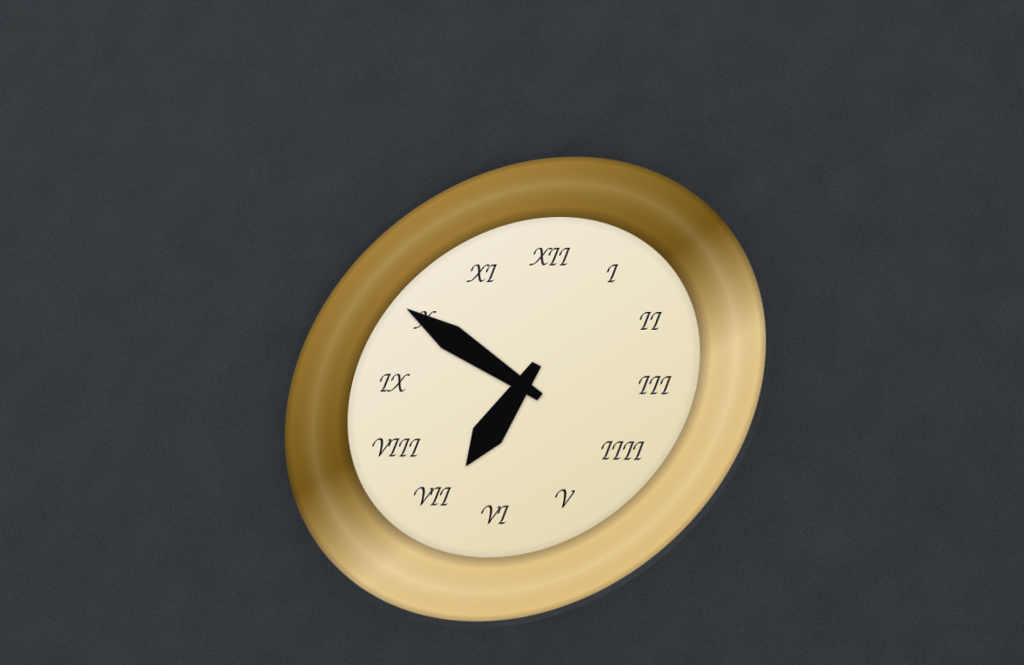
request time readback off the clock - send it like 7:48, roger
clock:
6:50
